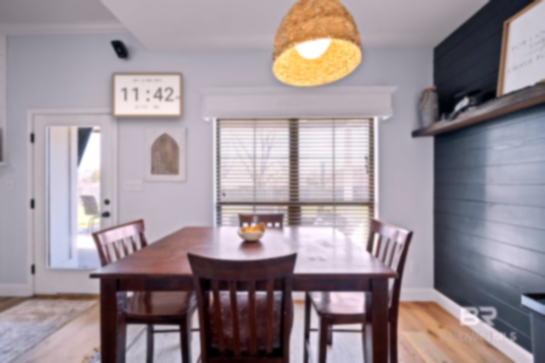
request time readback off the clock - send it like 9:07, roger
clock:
11:42
